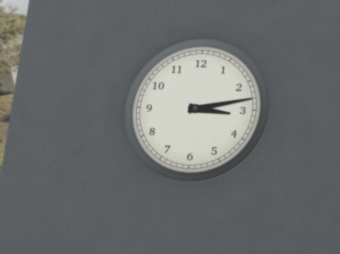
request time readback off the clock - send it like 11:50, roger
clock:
3:13
